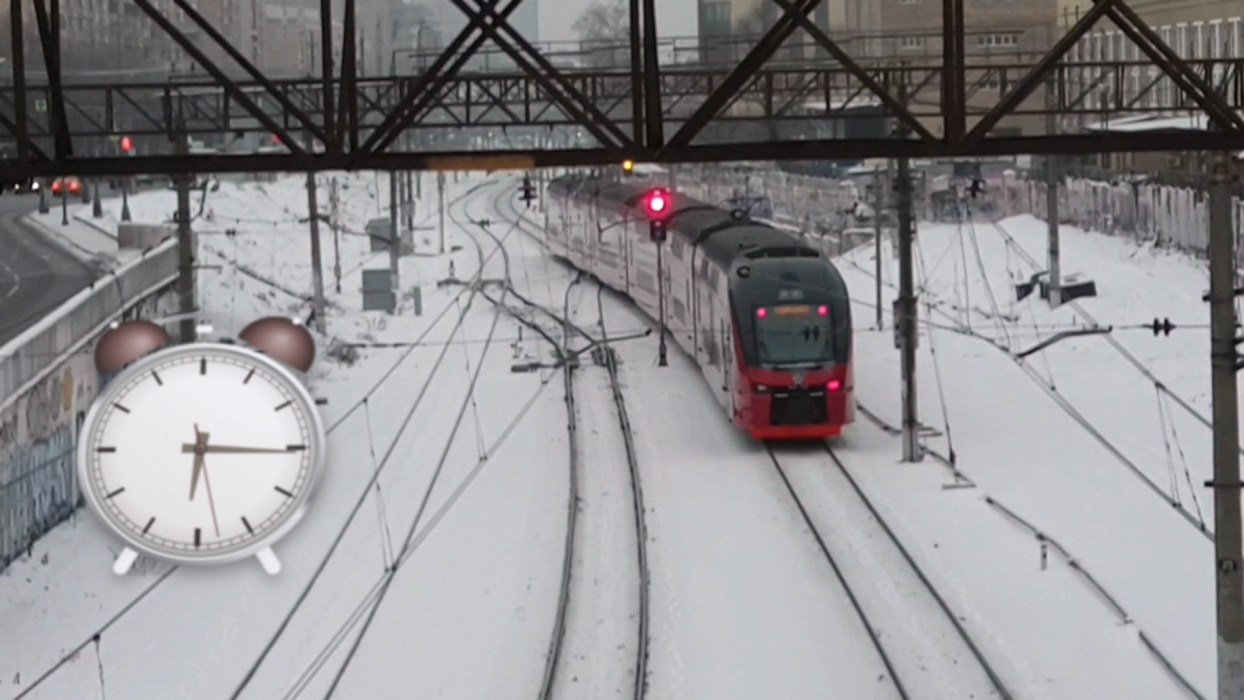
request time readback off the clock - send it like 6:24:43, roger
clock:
6:15:28
